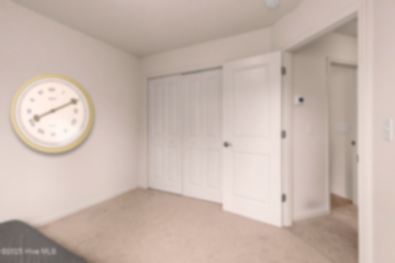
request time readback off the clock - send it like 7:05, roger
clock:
8:11
